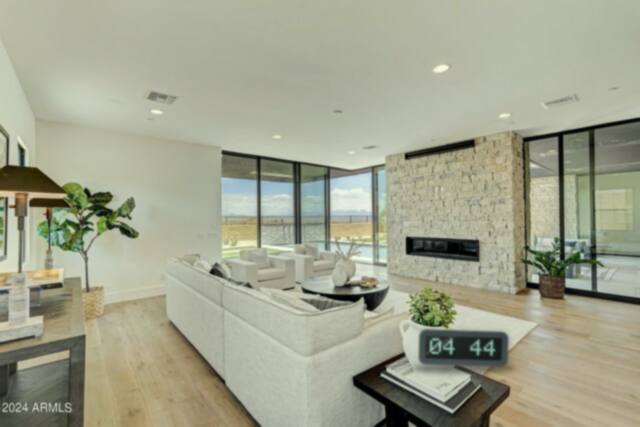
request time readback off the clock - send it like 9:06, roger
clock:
4:44
